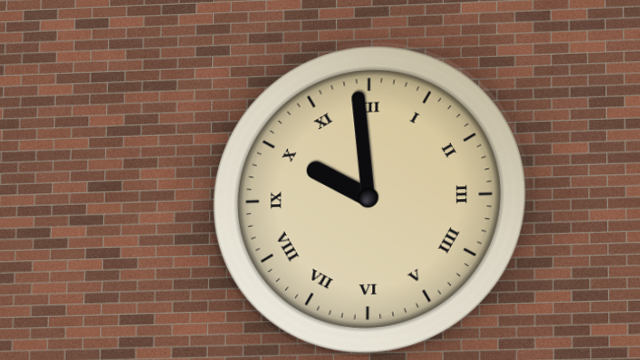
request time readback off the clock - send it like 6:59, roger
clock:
9:59
